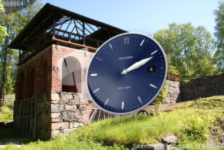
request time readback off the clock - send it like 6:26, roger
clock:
2:11
